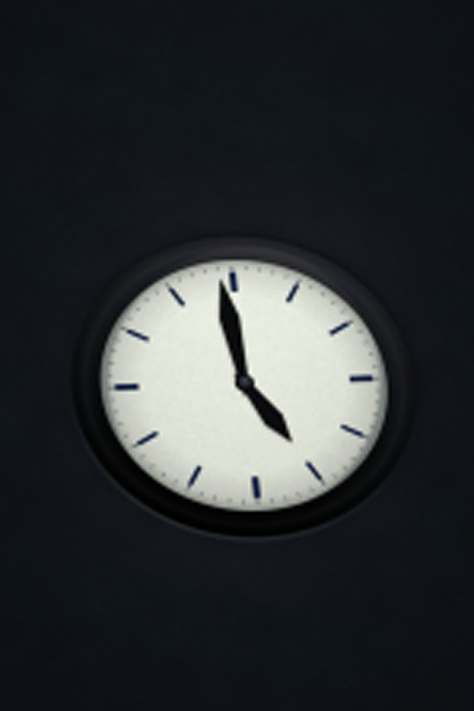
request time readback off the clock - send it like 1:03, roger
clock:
4:59
